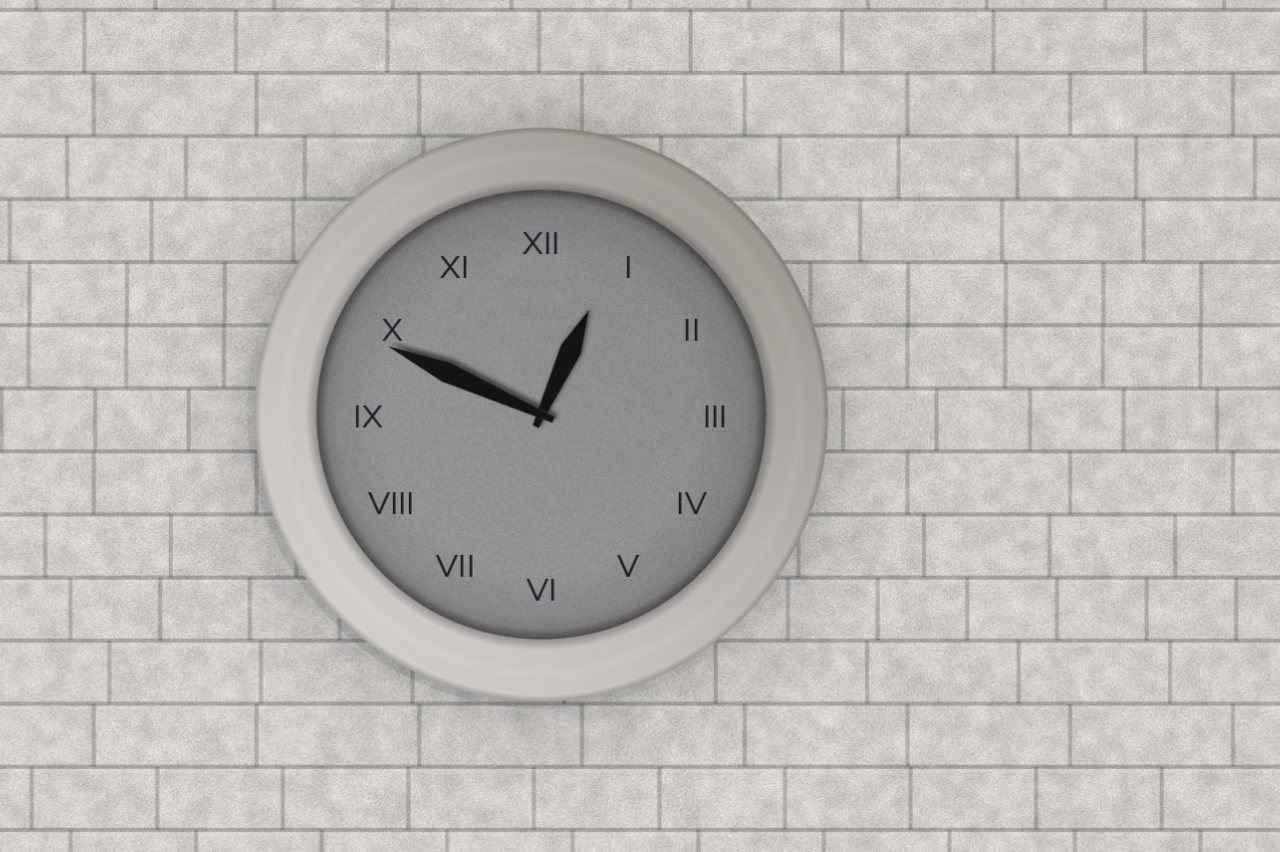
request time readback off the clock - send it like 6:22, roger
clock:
12:49
